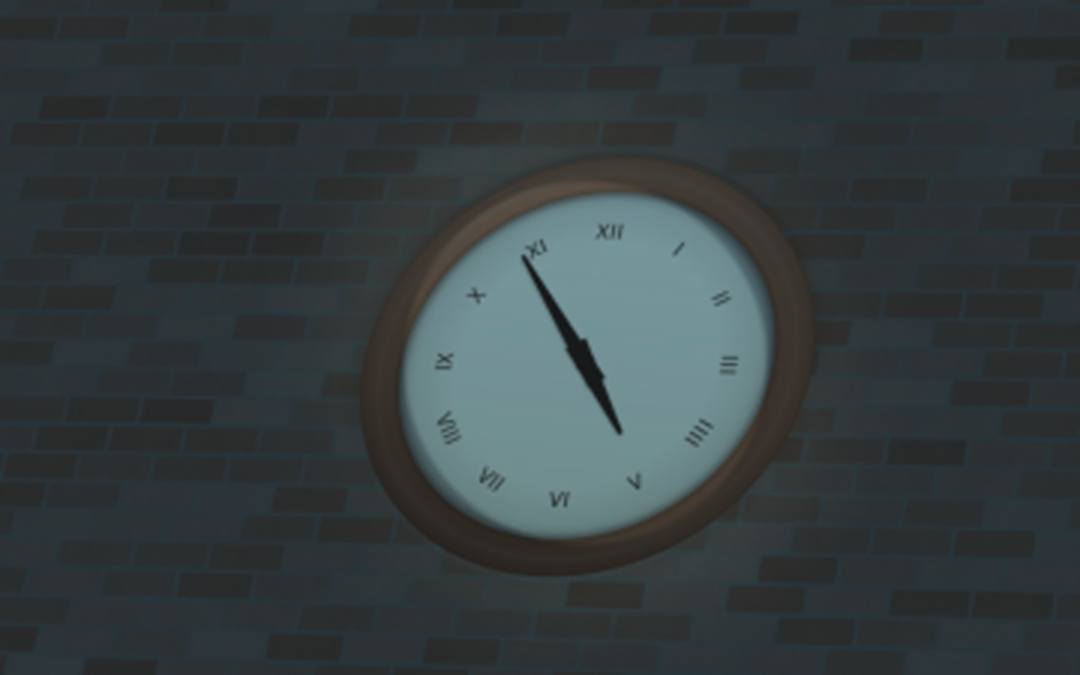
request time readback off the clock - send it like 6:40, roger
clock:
4:54
